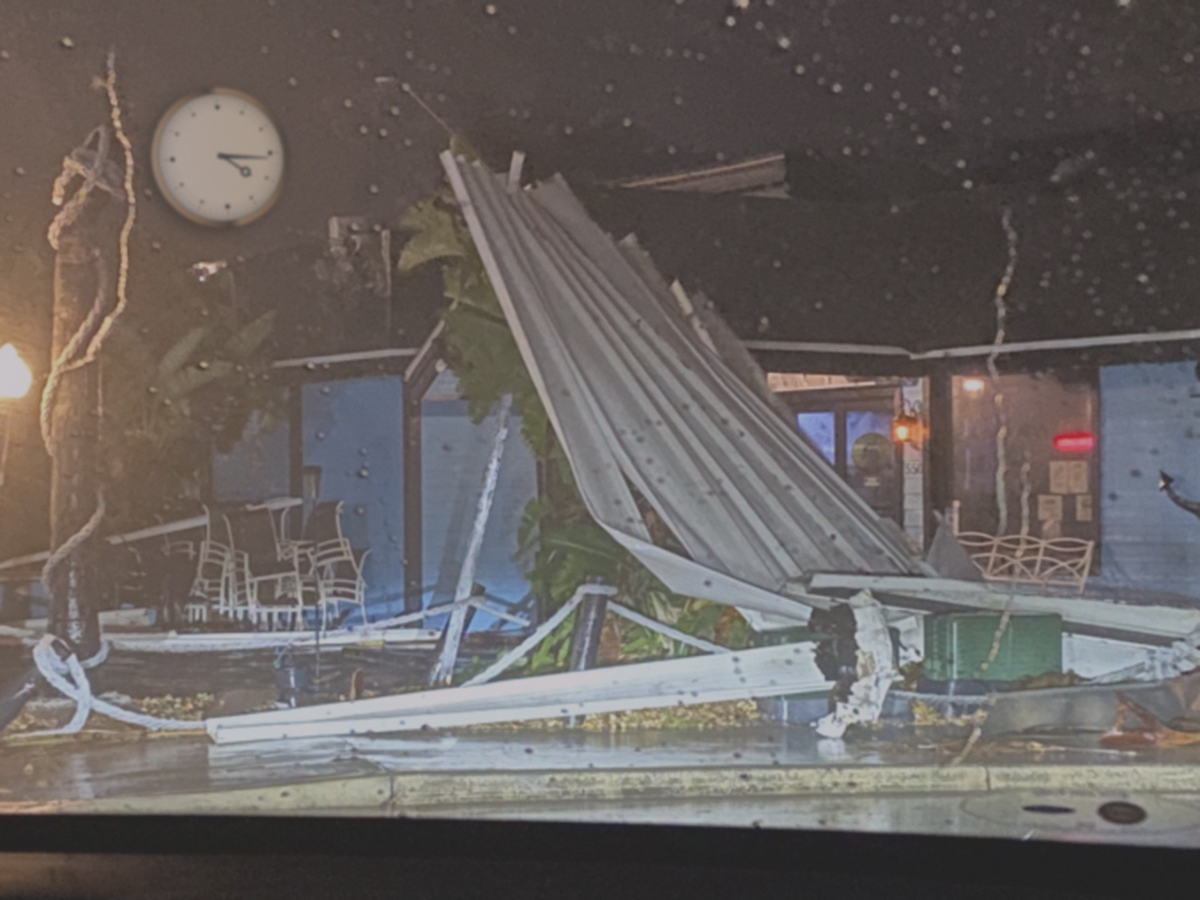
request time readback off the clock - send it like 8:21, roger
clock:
4:16
